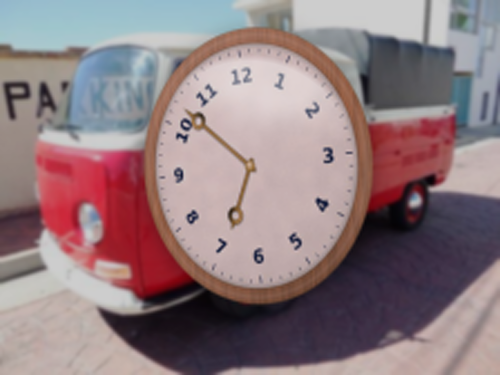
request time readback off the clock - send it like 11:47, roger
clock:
6:52
